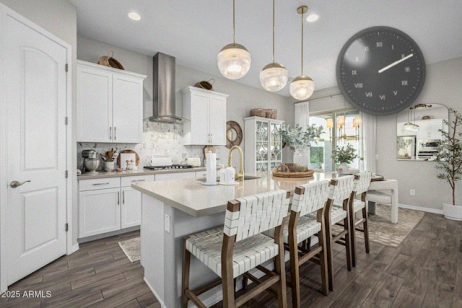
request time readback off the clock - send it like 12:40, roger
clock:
2:11
